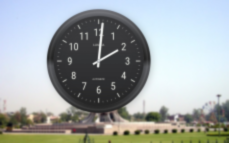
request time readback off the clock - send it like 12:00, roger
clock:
2:01
